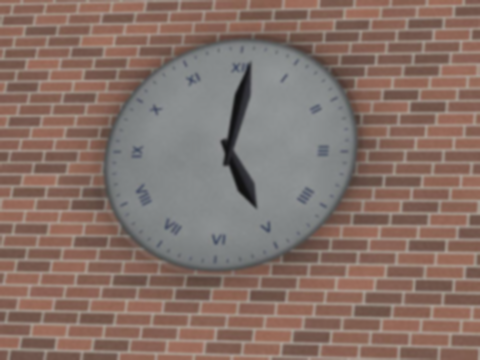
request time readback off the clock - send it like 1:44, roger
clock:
5:01
